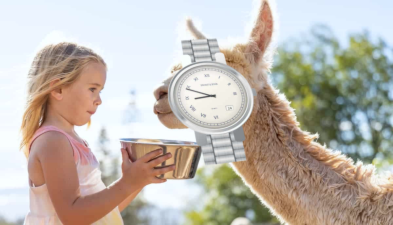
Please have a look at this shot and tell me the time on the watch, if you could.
8:49
